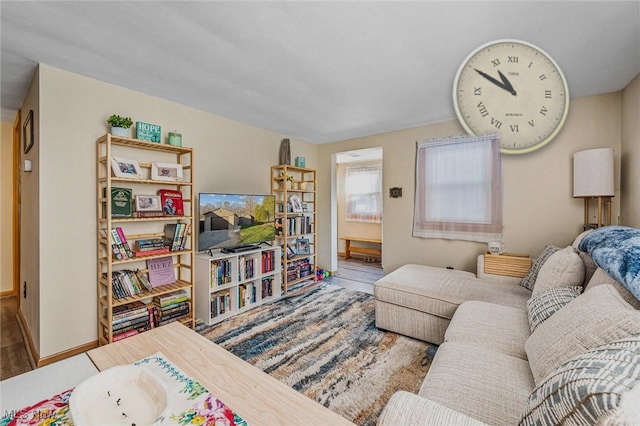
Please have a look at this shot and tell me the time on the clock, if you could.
10:50
